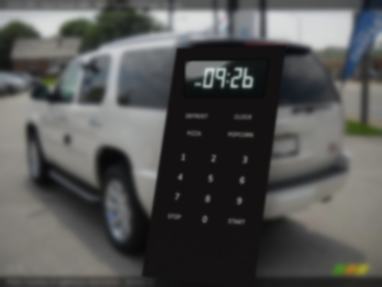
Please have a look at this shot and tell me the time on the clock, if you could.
9:26
